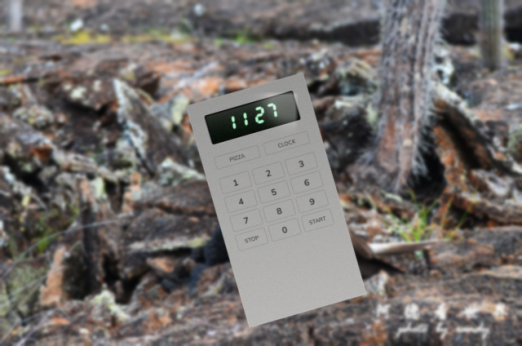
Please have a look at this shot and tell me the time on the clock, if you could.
11:27
